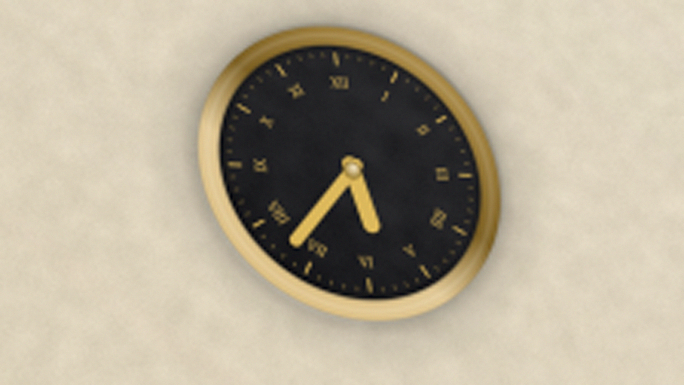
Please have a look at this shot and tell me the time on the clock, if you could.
5:37
